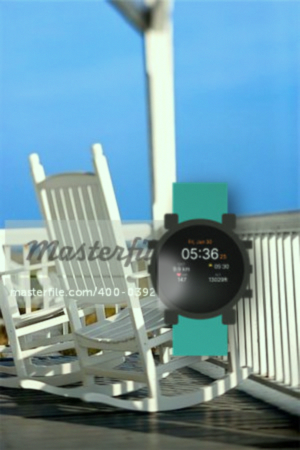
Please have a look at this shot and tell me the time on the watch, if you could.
5:36
